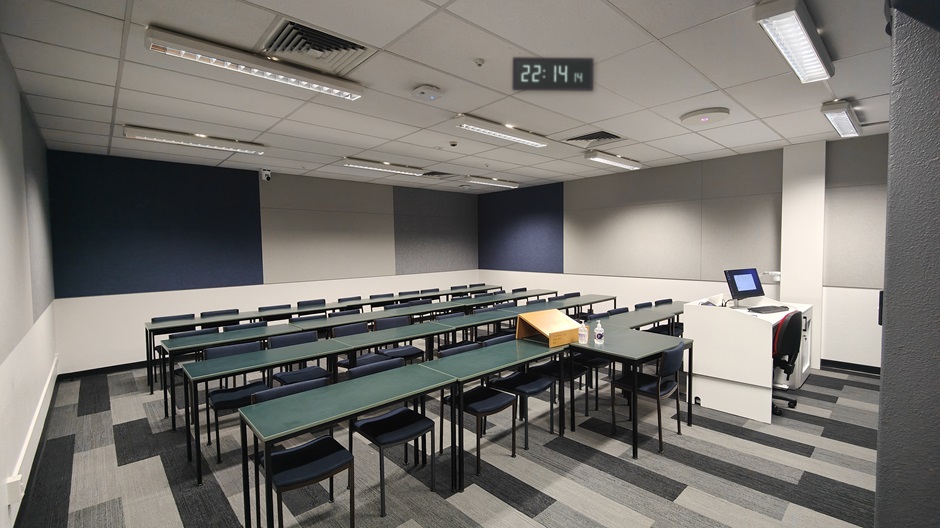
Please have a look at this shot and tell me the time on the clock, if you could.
22:14
